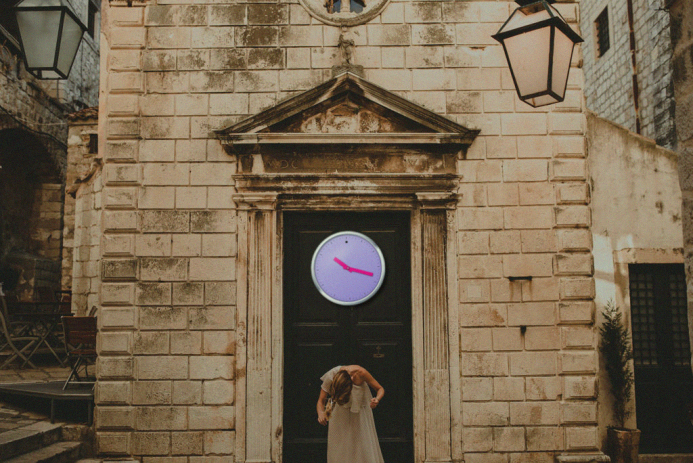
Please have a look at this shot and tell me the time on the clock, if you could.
10:18
